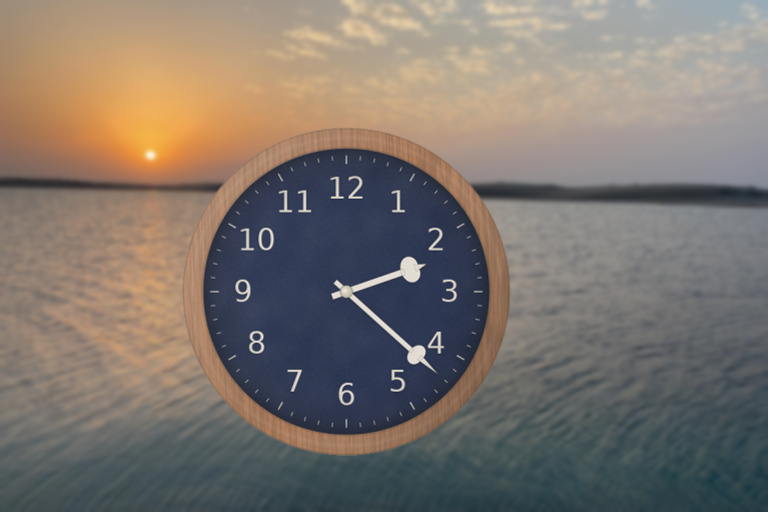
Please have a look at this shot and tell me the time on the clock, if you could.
2:22
